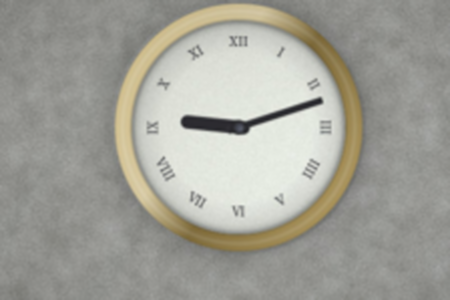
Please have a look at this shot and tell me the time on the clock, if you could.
9:12
